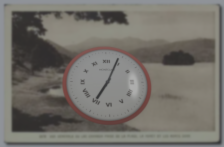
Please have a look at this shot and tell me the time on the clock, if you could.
7:04
